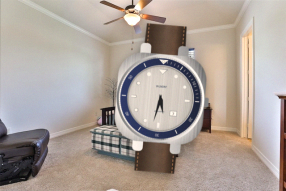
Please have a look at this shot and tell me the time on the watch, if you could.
5:32
